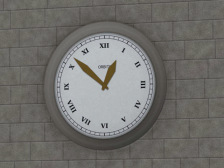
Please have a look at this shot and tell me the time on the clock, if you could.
12:52
